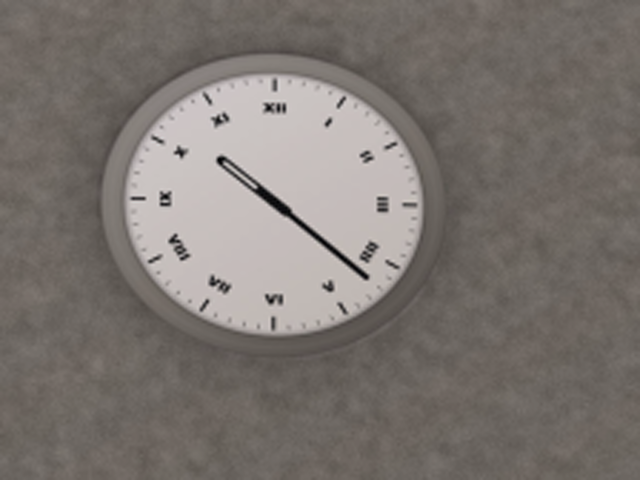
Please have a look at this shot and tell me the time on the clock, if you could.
10:22
